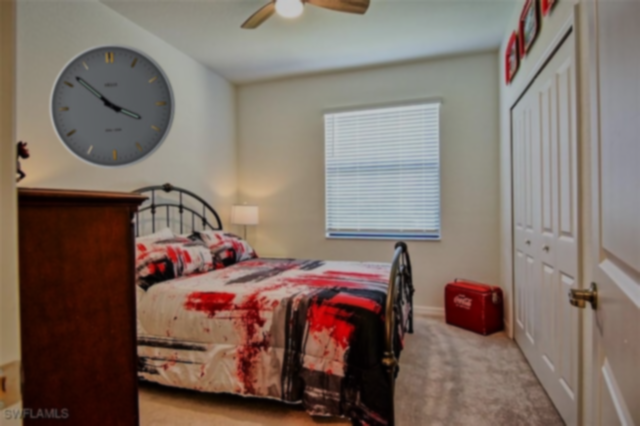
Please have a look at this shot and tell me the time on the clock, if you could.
3:52
